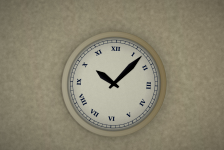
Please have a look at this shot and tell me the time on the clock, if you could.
10:07
